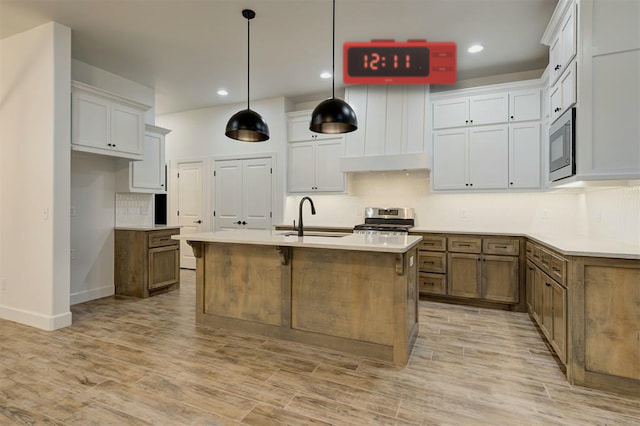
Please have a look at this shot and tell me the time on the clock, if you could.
12:11
